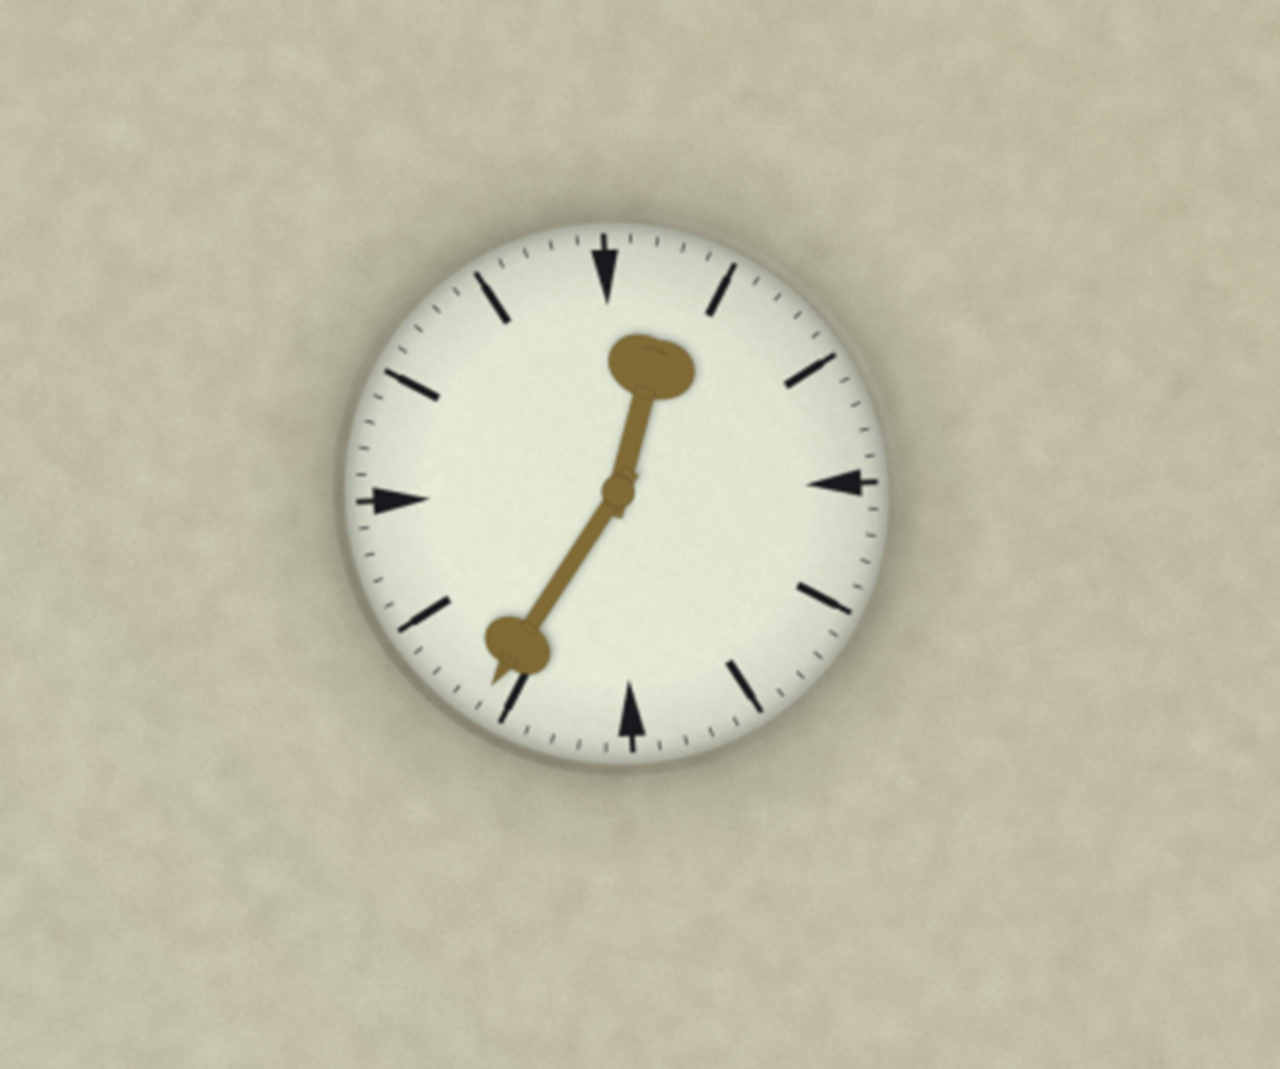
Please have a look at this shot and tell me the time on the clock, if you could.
12:36
